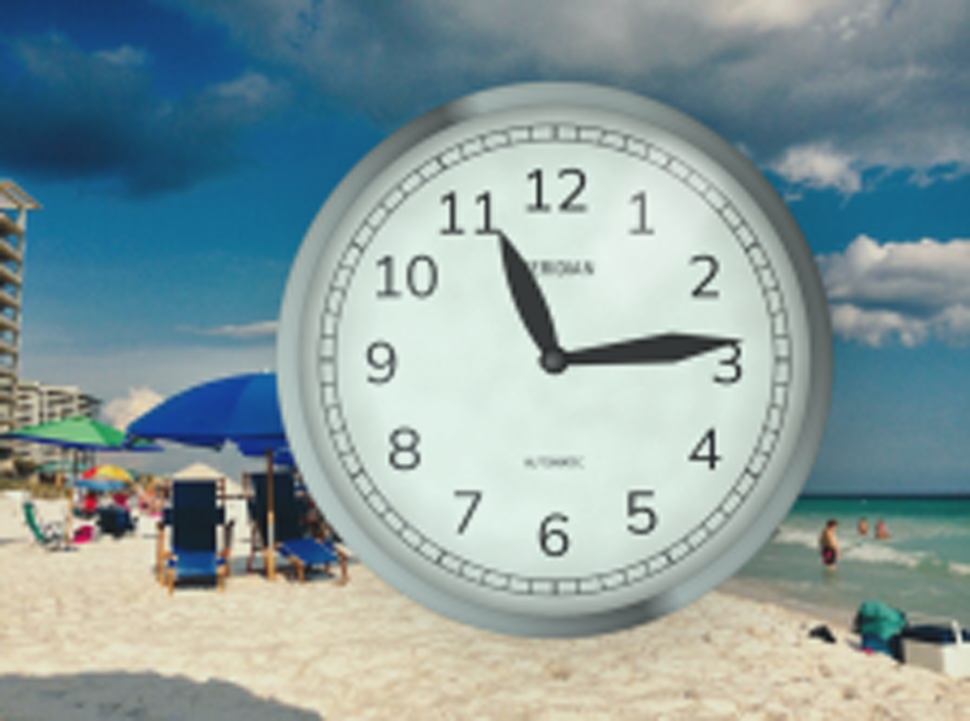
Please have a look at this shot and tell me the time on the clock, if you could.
11:14
